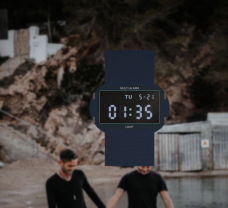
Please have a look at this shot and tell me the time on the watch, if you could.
1:35
